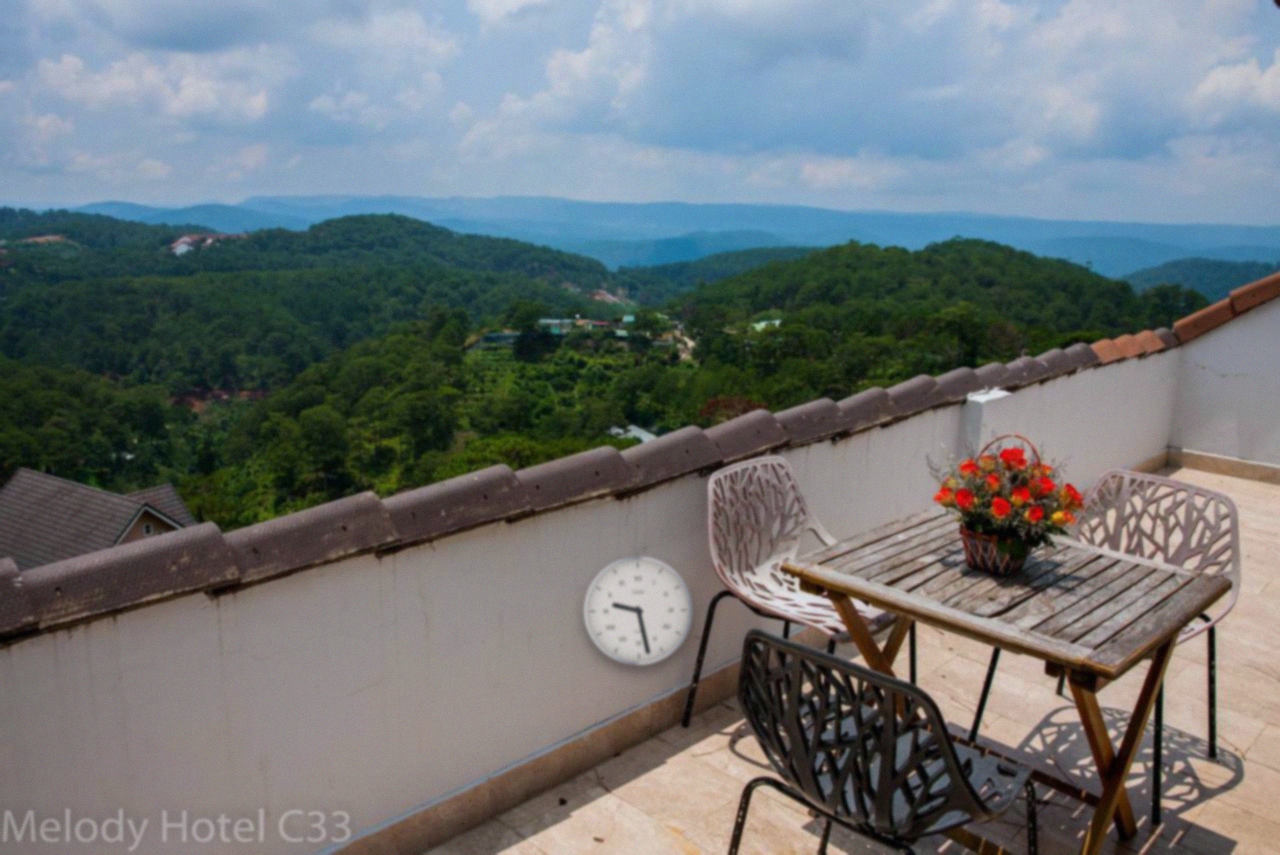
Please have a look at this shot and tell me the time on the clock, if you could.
9:28
